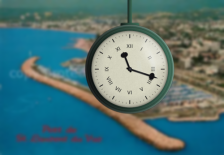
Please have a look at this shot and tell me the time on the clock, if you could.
11:18
